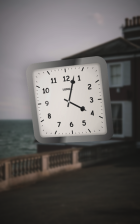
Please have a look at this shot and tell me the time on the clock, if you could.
4:03
